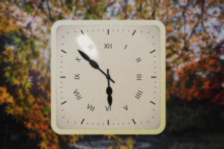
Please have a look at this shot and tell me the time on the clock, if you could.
5:52
